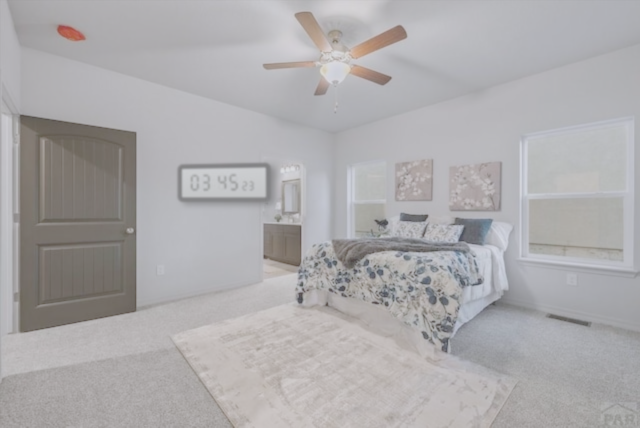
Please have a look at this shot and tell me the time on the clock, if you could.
3:45
